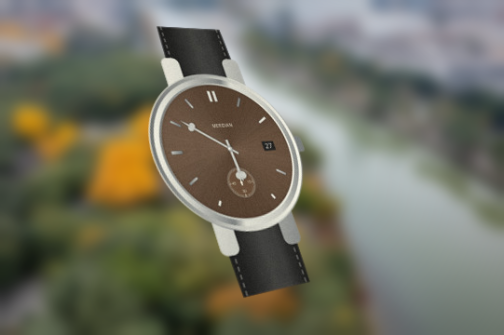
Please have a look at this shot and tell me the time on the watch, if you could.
5:51
